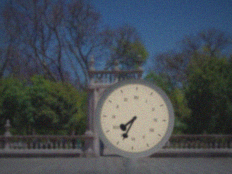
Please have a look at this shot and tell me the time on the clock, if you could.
7:34
